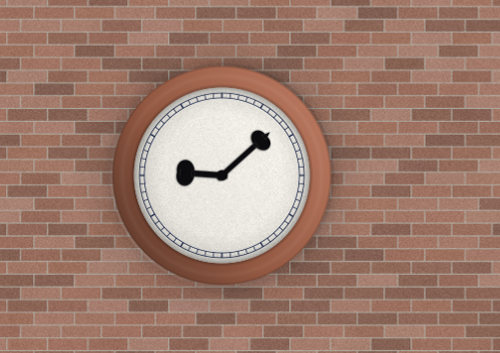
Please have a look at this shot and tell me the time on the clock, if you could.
9:08
